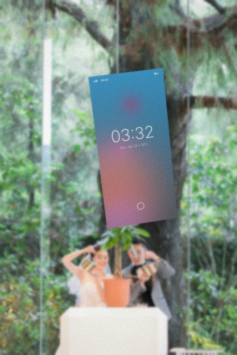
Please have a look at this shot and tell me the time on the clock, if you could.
3:32
